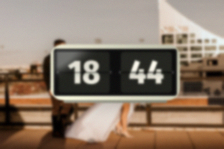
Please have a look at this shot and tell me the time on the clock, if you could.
18:44
